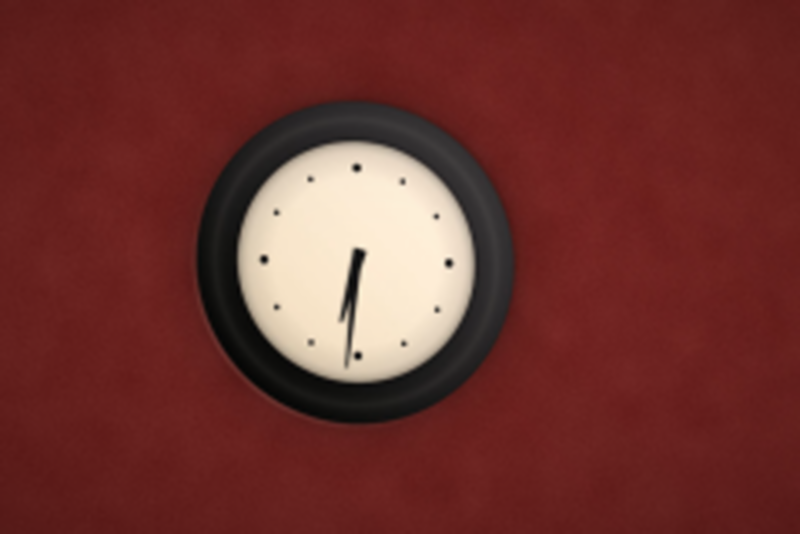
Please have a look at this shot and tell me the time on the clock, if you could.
6:31
